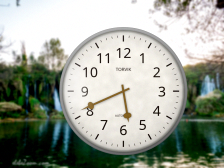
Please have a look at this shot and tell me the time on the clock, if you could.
5:41
